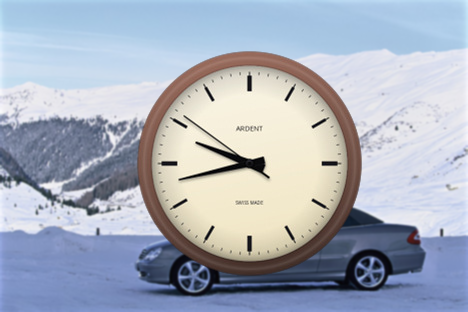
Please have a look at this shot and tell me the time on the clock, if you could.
9:42:51
